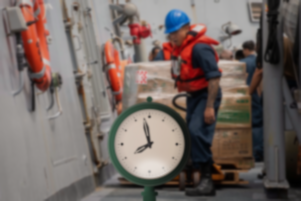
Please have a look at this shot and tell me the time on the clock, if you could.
7:58
